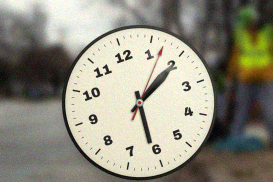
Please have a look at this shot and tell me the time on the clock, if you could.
6:10:07
